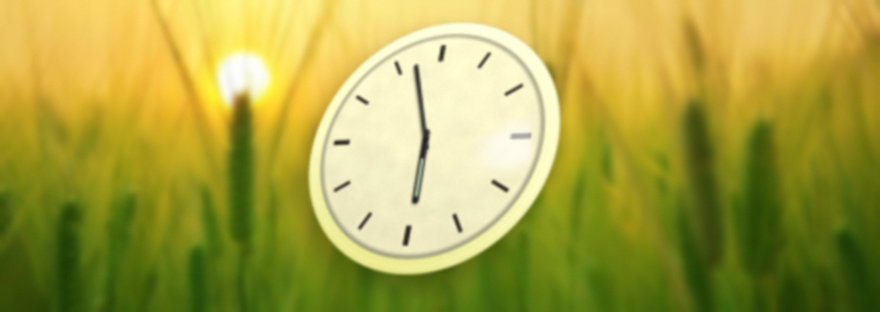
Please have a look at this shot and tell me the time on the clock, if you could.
5:57
